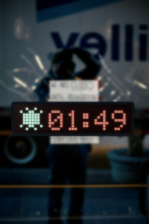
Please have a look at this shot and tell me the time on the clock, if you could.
1:49
